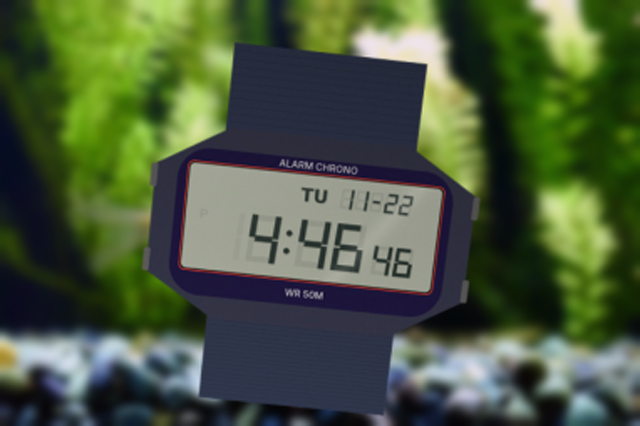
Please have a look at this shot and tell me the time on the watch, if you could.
4:46:46
